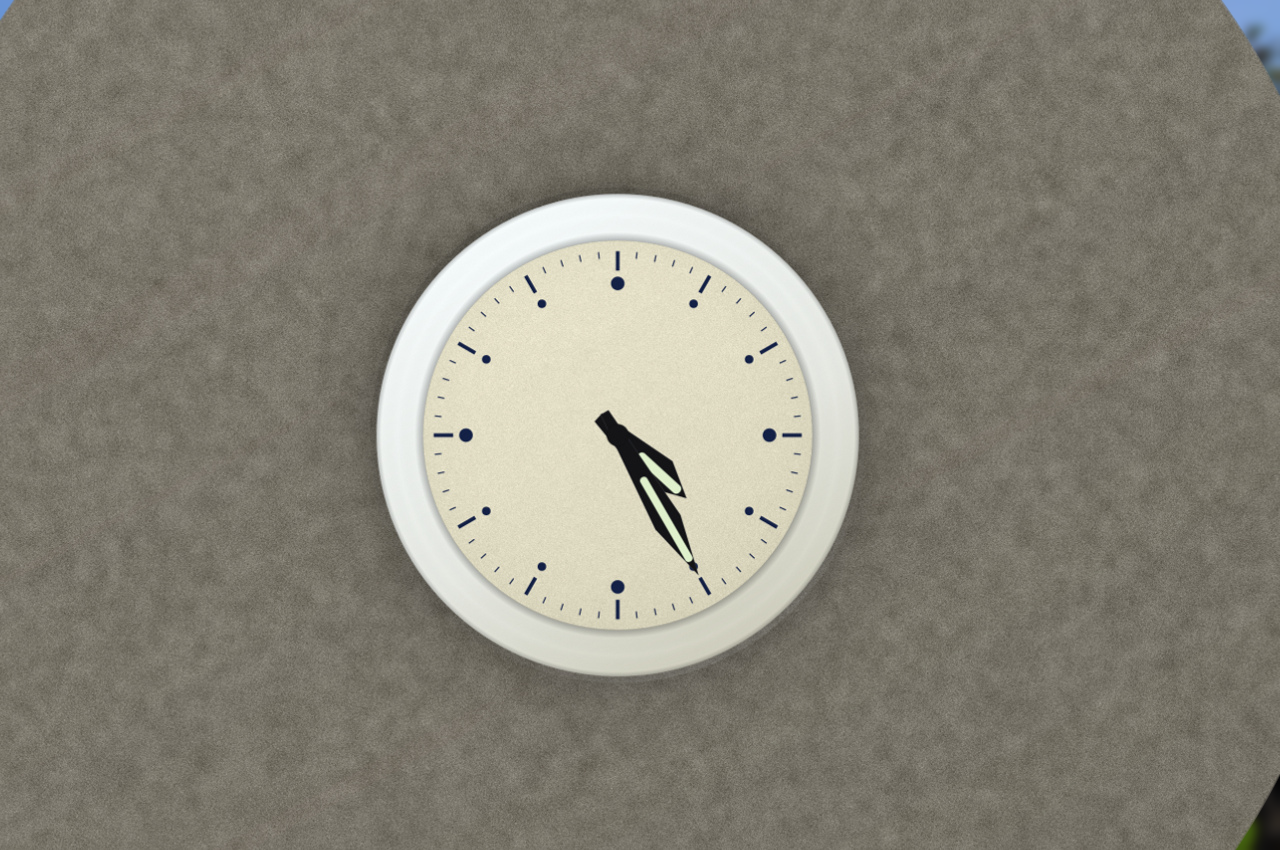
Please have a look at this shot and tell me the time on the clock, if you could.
4:25
